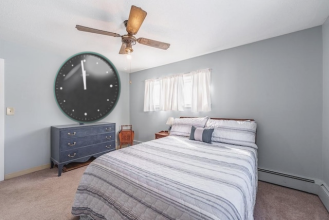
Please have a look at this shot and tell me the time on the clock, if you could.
11:59
